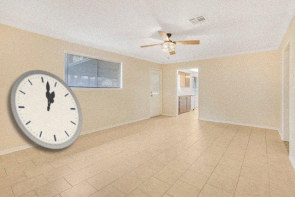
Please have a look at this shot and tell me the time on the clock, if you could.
1:02
